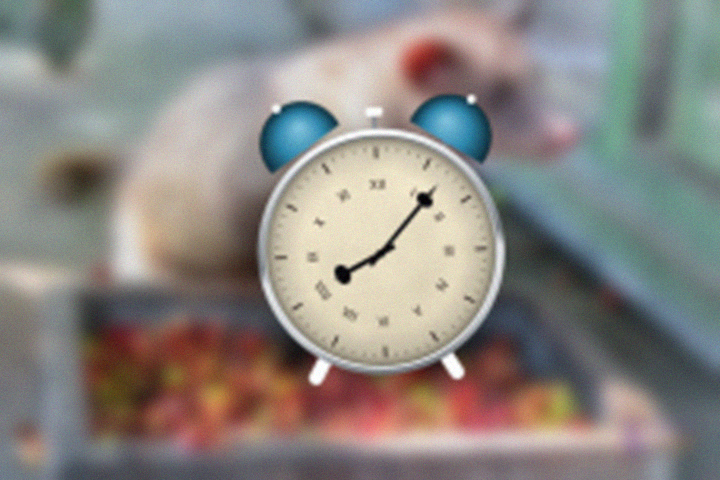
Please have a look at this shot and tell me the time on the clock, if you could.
8:07
